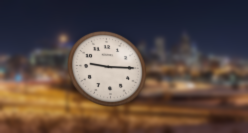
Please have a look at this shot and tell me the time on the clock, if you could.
9:15
